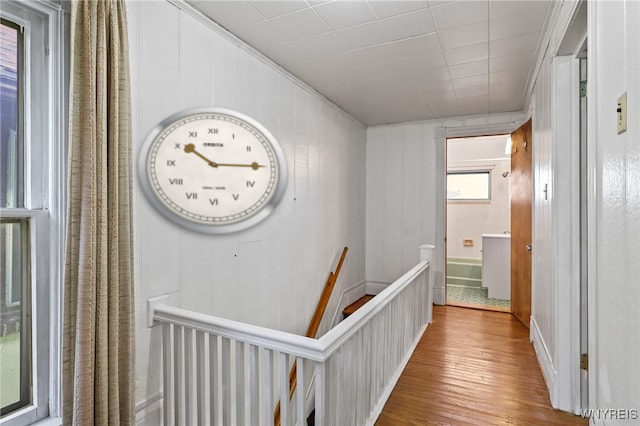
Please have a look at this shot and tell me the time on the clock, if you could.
10:15
